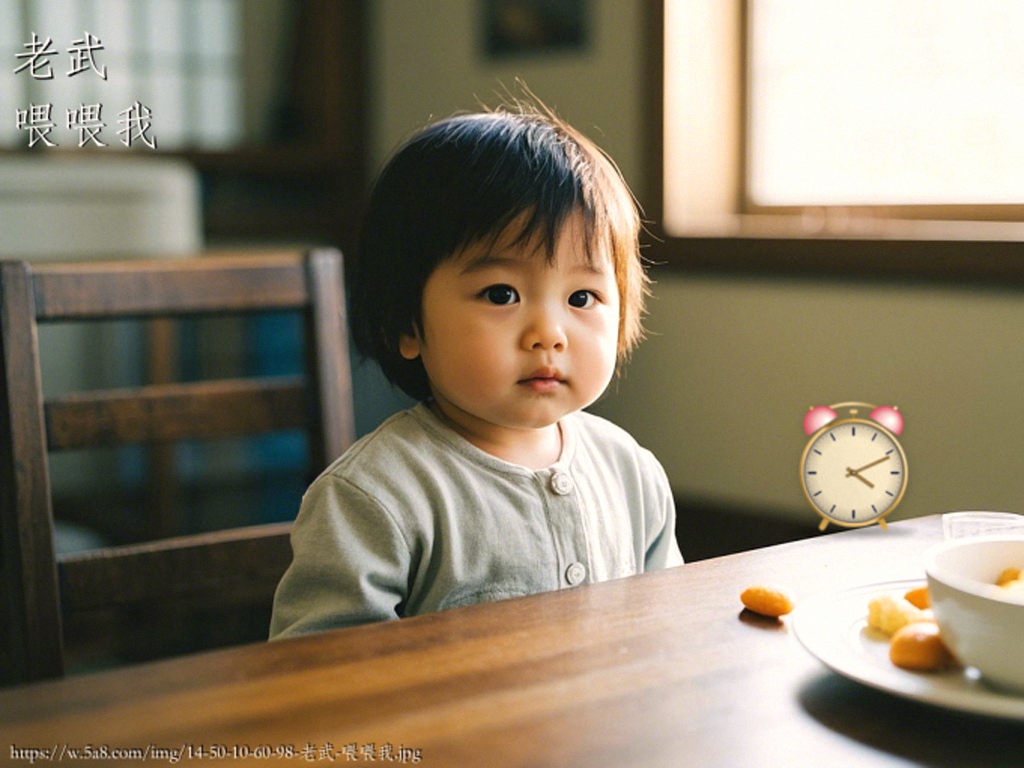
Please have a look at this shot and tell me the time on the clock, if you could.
4:11
